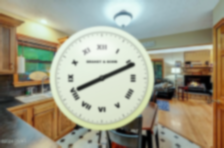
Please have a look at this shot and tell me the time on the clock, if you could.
8:11
